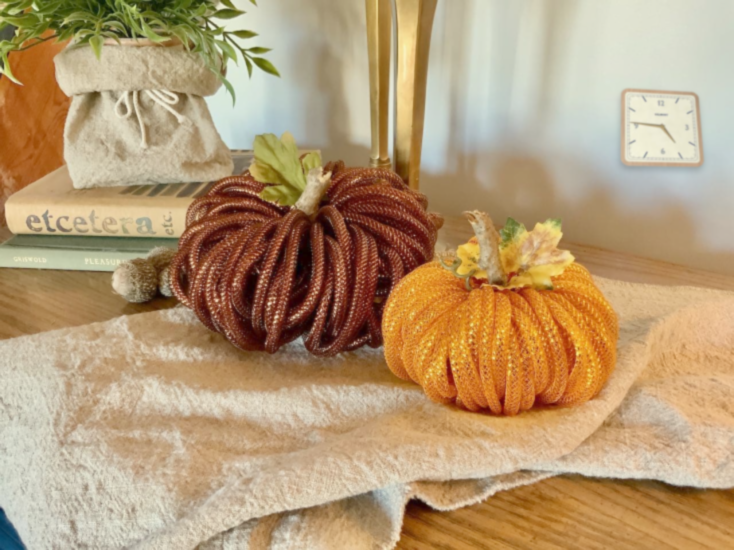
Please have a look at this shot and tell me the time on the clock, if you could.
4:46
